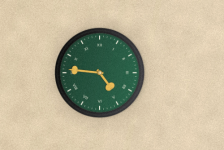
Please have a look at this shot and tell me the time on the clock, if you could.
4:46
